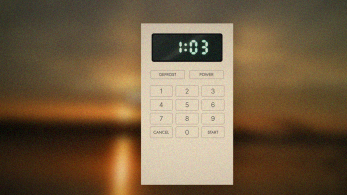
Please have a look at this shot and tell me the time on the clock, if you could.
1:03
